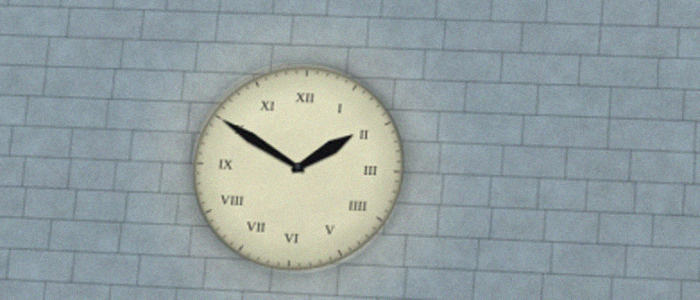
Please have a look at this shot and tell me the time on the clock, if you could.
1:50
